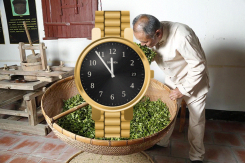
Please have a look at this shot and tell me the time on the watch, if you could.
11:54
